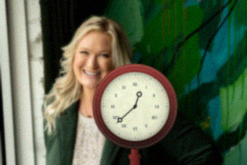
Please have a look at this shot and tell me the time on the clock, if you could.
12:38
